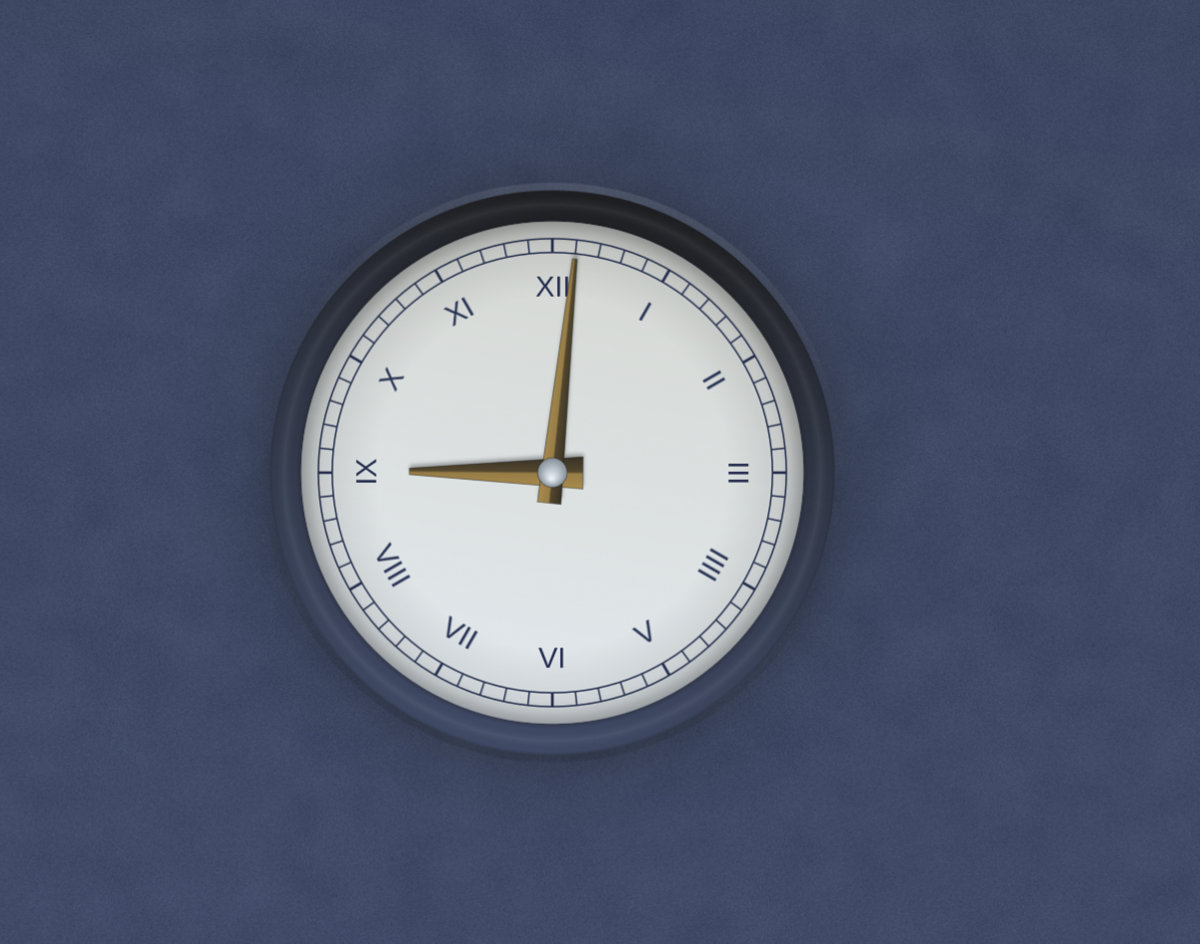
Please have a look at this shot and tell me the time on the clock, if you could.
9:01
